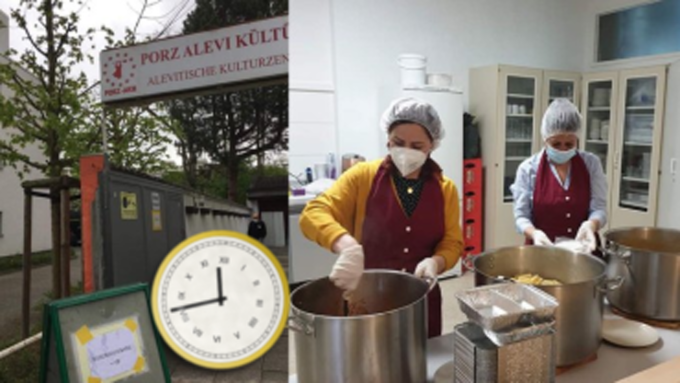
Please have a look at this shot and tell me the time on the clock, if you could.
11:42
